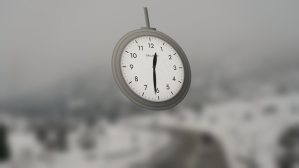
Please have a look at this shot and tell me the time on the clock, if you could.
12:31
